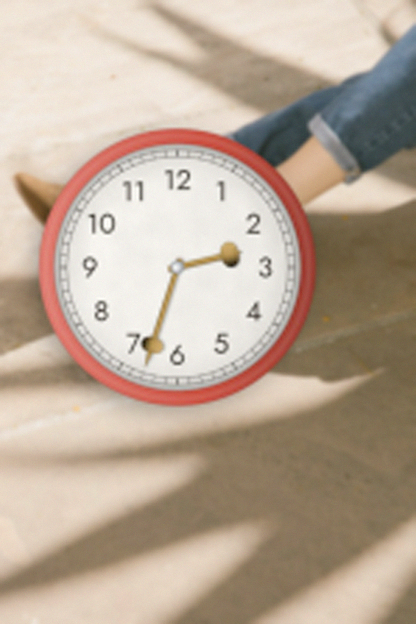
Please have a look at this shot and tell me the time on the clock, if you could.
2:33
